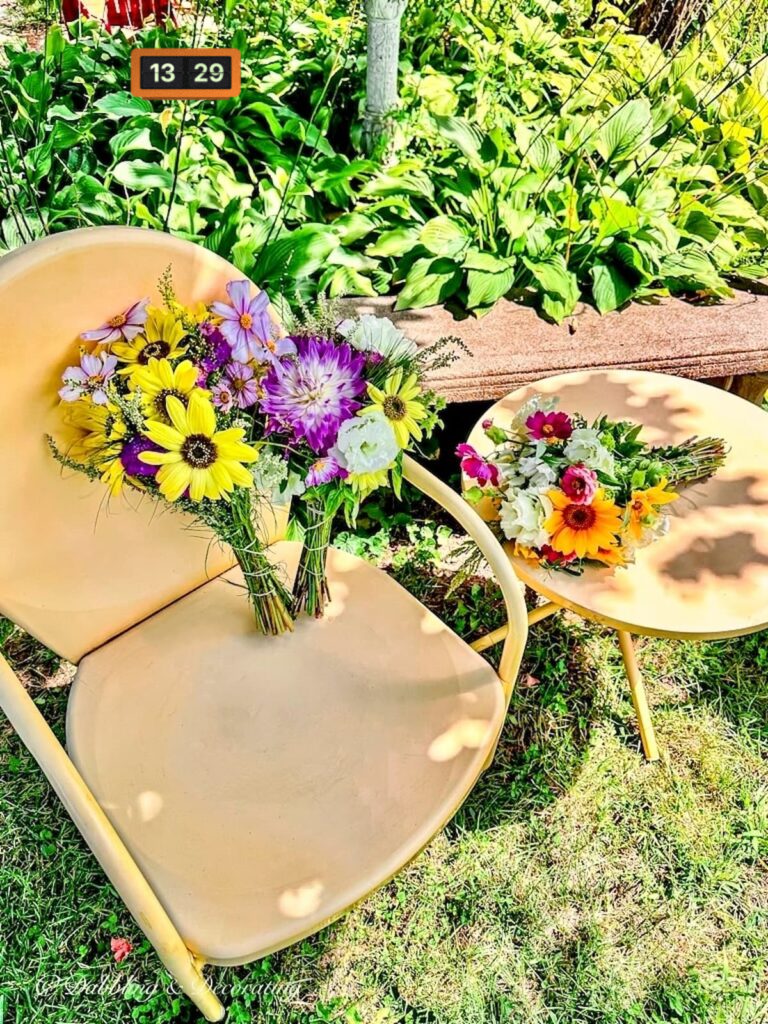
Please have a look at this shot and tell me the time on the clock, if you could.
13:29
